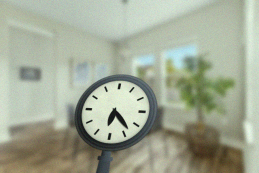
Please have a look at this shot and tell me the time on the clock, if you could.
6:23
